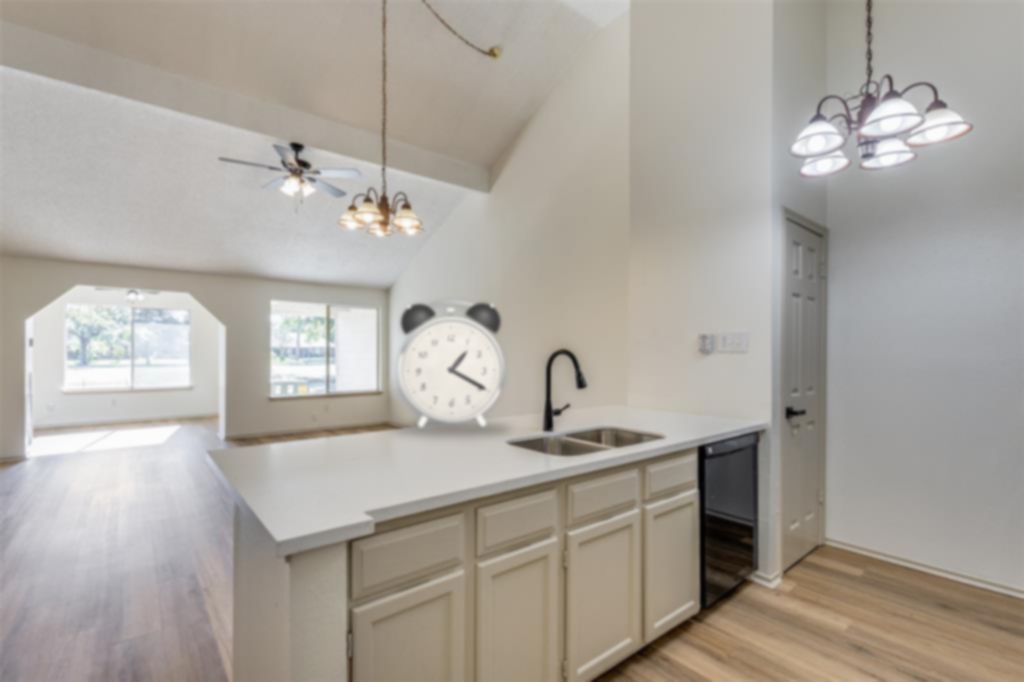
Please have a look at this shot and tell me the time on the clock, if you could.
1:20
